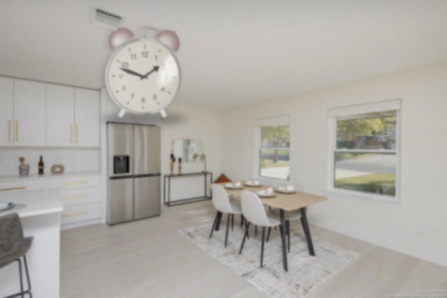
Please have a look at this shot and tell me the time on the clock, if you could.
1:48
